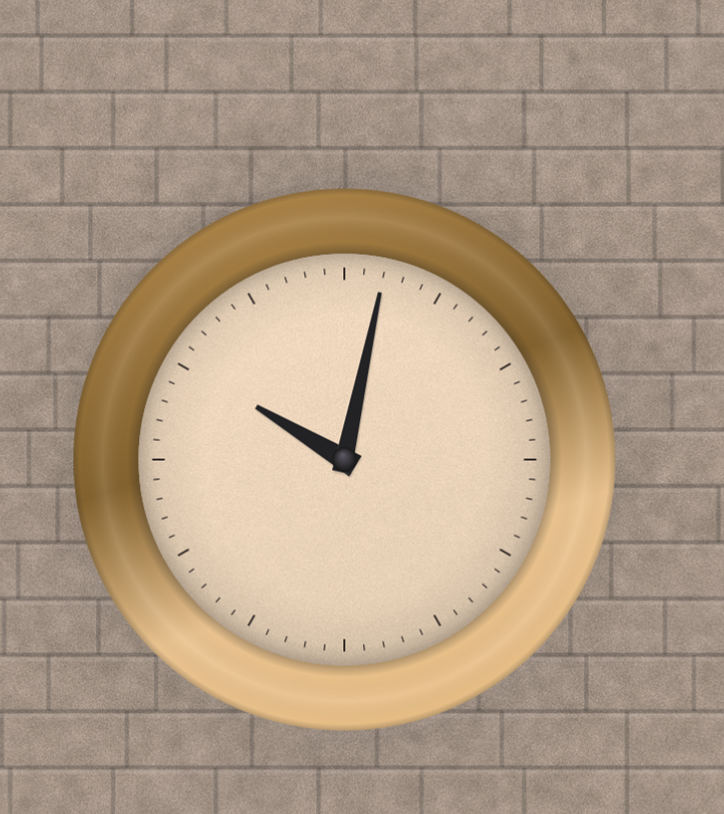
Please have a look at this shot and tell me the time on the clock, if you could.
10:02
